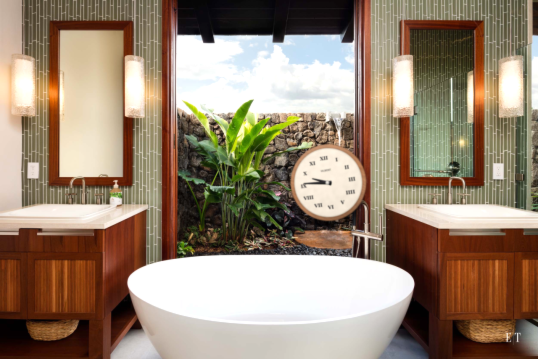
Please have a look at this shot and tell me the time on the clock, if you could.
9:46
